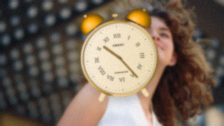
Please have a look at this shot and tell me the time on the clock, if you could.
10:24
